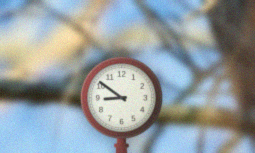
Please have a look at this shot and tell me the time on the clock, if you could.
8:51
